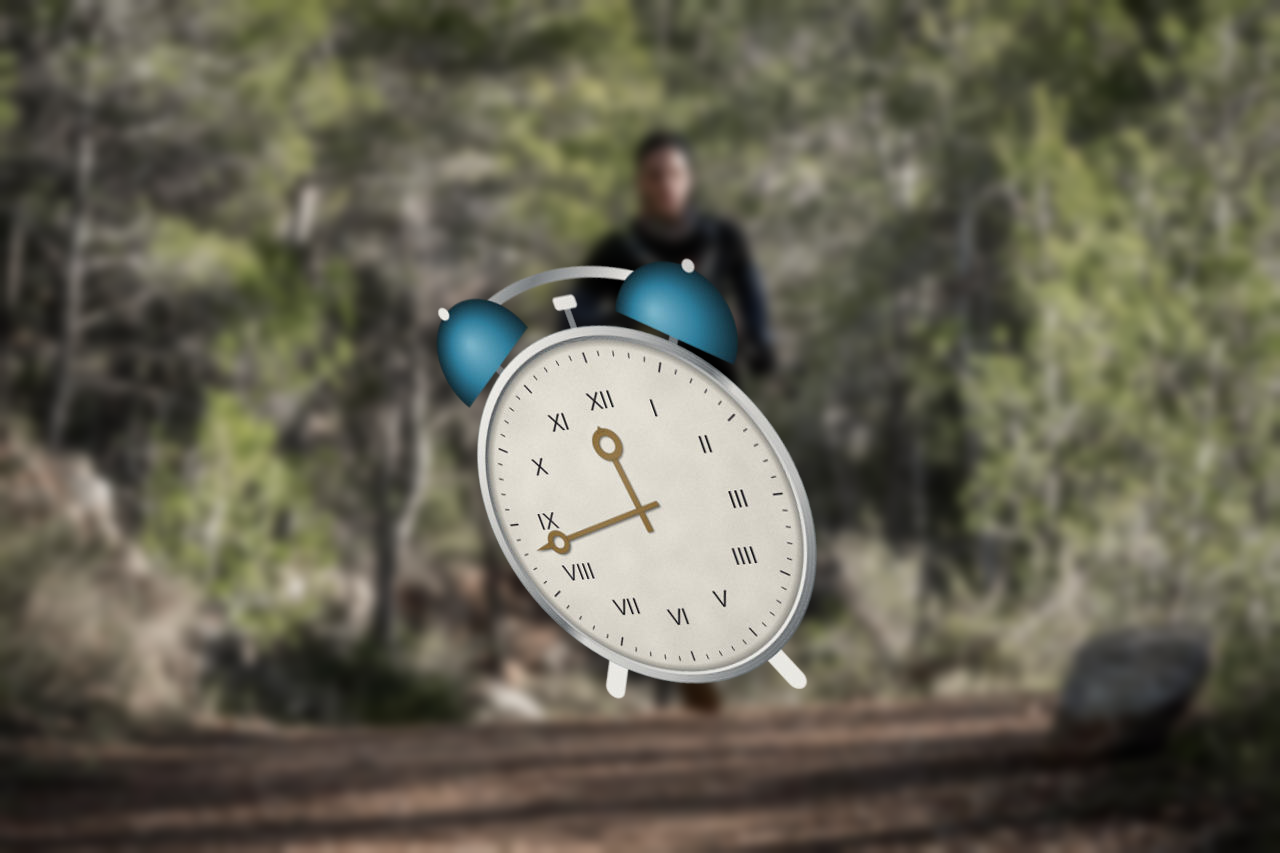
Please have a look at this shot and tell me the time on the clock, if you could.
11:43
